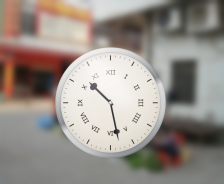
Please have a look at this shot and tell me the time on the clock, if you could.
10:28
